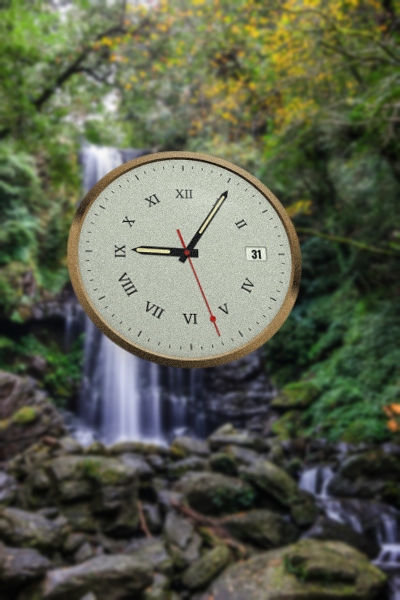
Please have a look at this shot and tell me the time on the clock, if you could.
9:05:27
